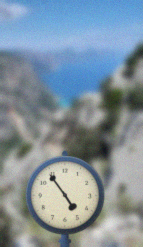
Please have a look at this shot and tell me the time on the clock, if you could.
4:54
